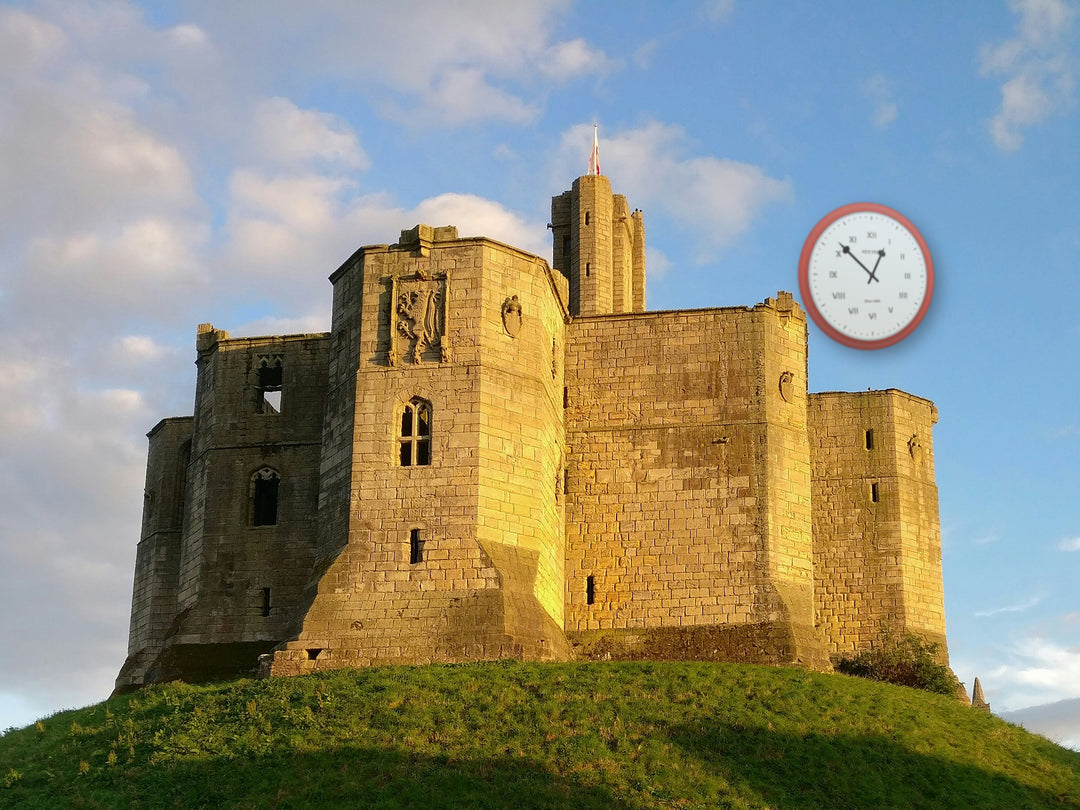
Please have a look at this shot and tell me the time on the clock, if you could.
12:52
